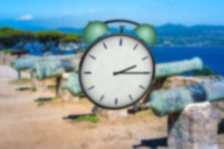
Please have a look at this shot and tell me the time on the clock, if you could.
2:15
